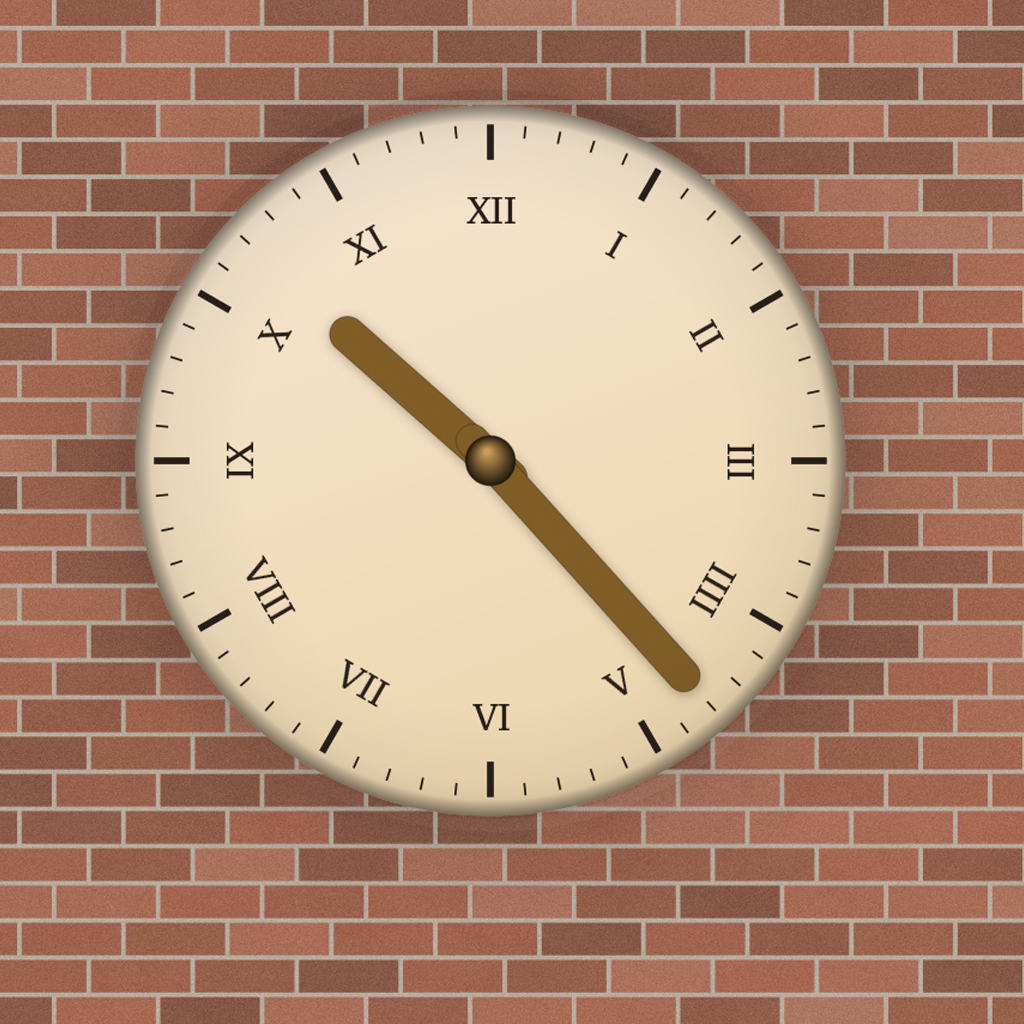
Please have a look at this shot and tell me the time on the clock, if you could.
10:23
